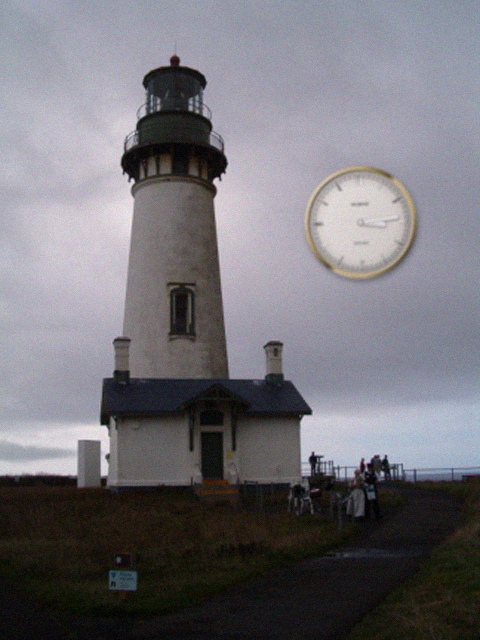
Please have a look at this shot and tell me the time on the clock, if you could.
3:14
